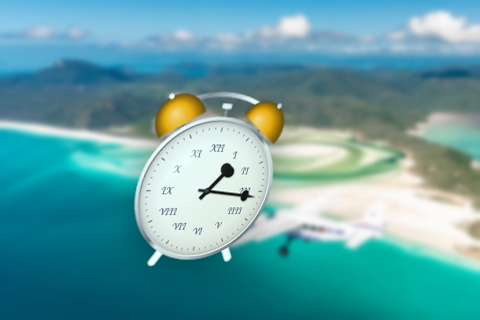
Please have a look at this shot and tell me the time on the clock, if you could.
1:16
